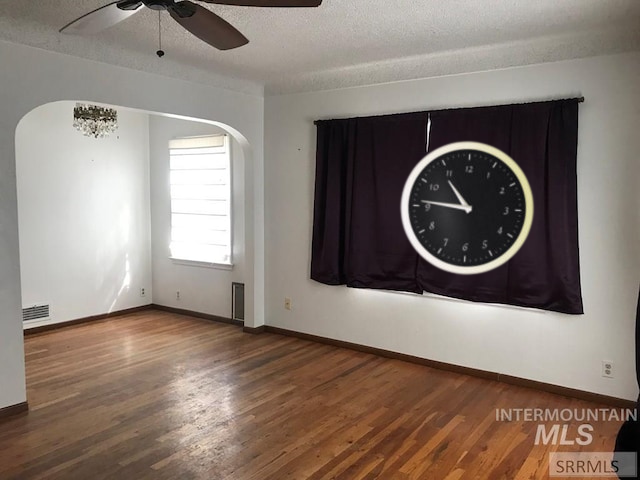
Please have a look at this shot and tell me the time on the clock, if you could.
10:46
